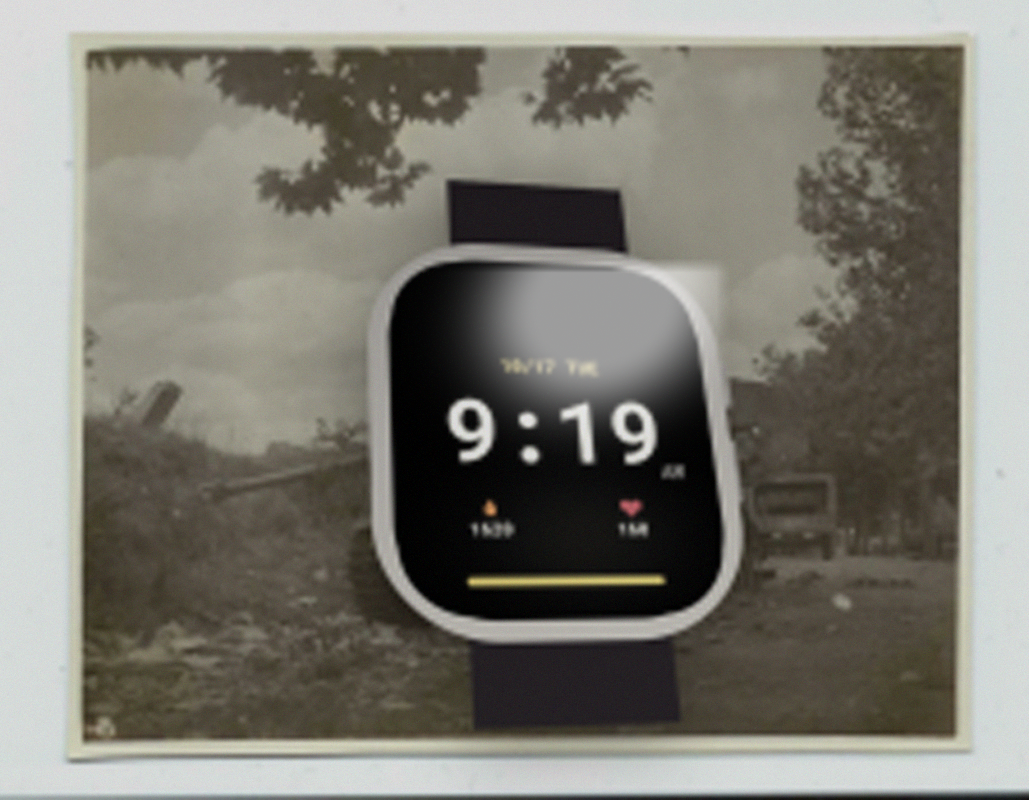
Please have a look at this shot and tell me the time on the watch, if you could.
9:19
